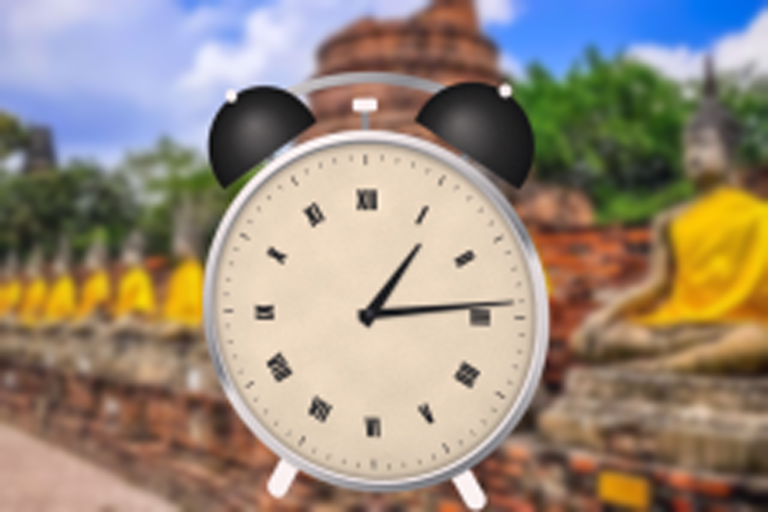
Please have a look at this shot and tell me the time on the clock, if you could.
1:14
